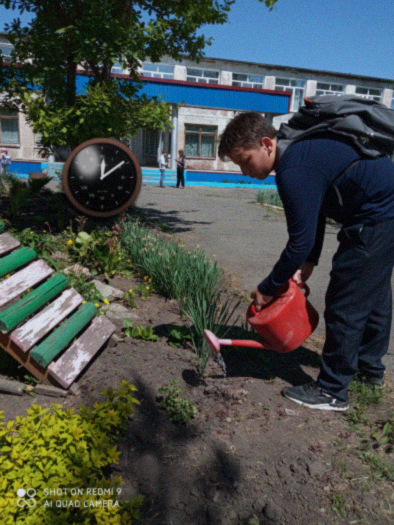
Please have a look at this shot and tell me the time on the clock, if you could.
12:09
